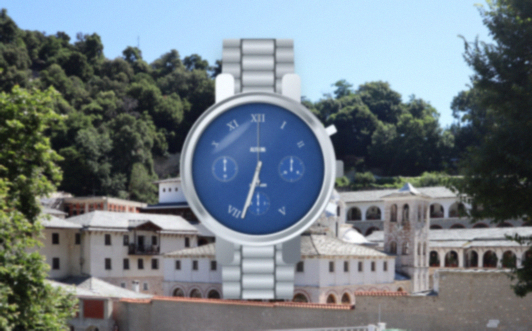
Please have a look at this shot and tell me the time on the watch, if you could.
6:33
